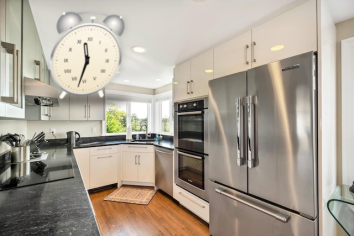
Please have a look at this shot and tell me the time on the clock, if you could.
11:32
